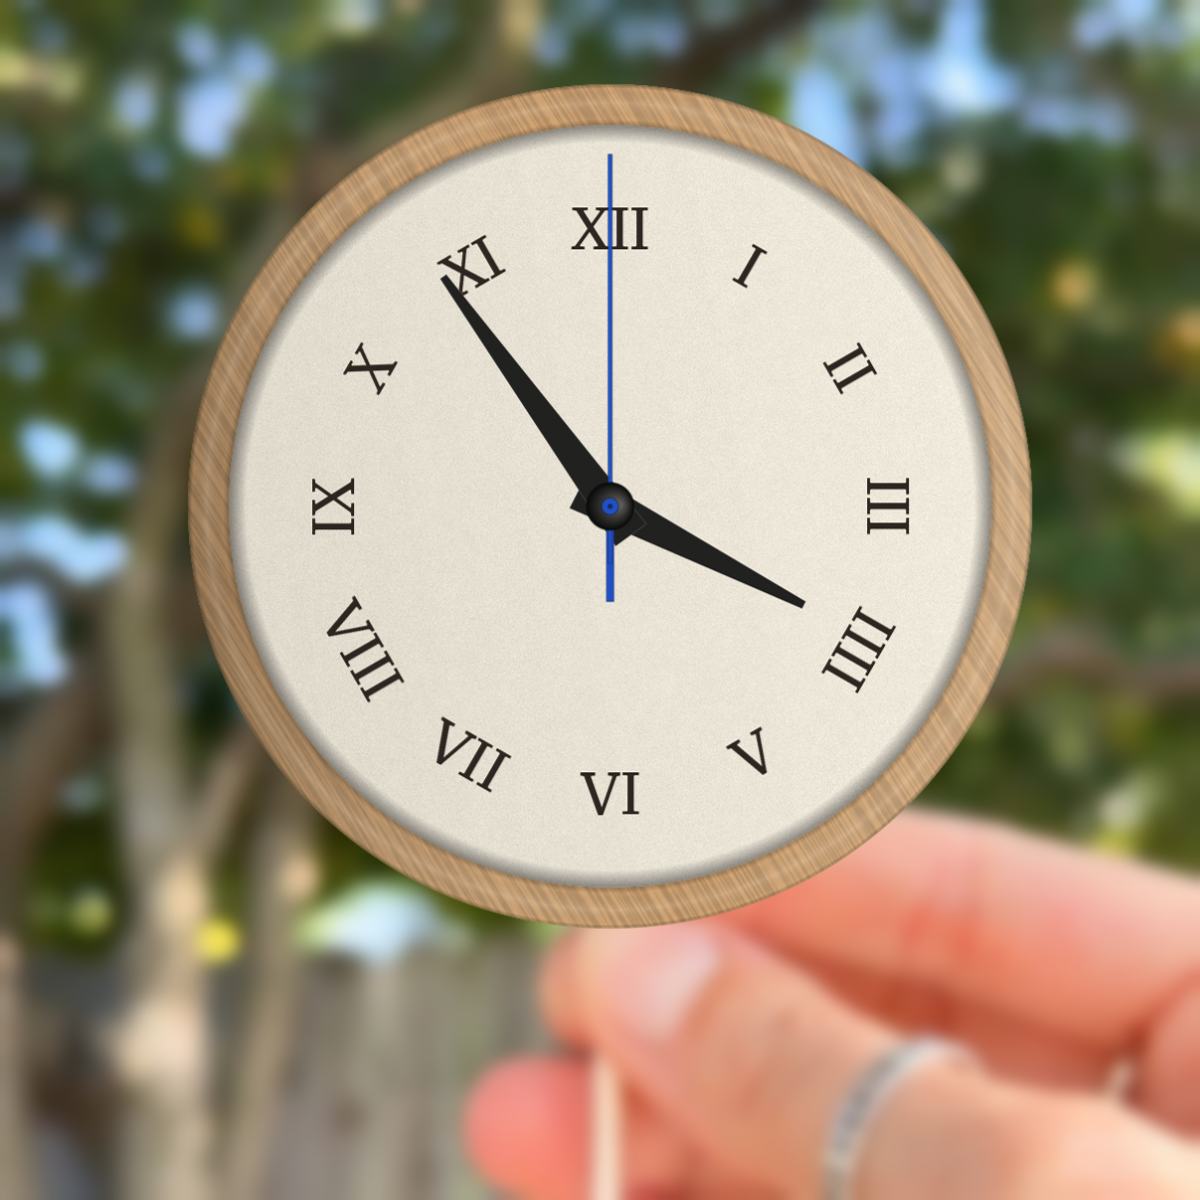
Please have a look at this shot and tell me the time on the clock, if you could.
3:54:00
